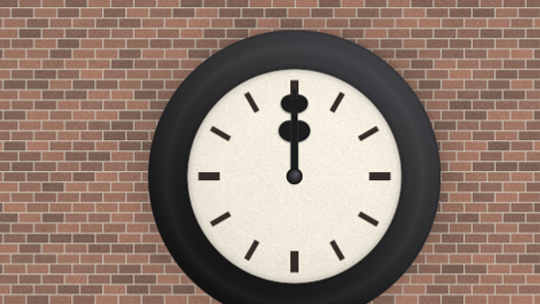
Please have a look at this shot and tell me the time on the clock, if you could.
12:00
